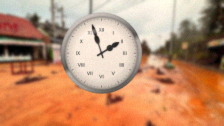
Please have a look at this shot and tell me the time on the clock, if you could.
1:57
